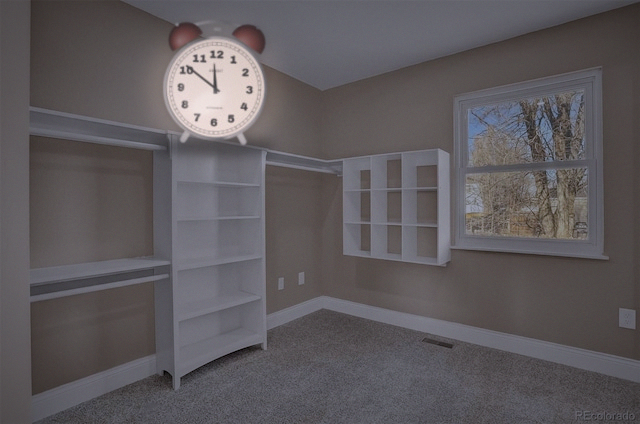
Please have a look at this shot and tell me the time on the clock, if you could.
11:51
